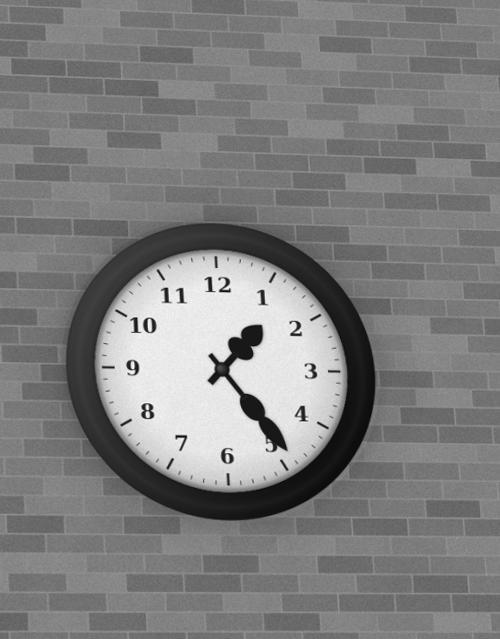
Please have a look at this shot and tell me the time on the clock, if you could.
1:24
